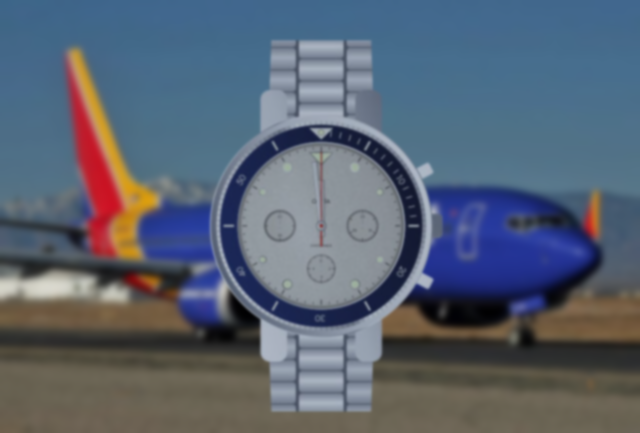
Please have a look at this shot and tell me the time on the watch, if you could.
11:59
